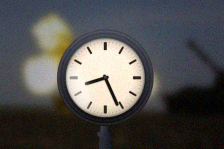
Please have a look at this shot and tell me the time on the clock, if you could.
8:26
